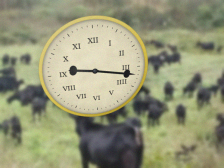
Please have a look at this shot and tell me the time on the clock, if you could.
9:17
